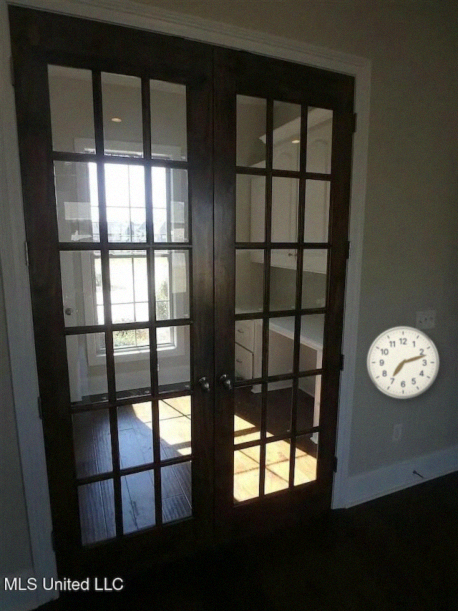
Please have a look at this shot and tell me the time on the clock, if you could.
7:12
